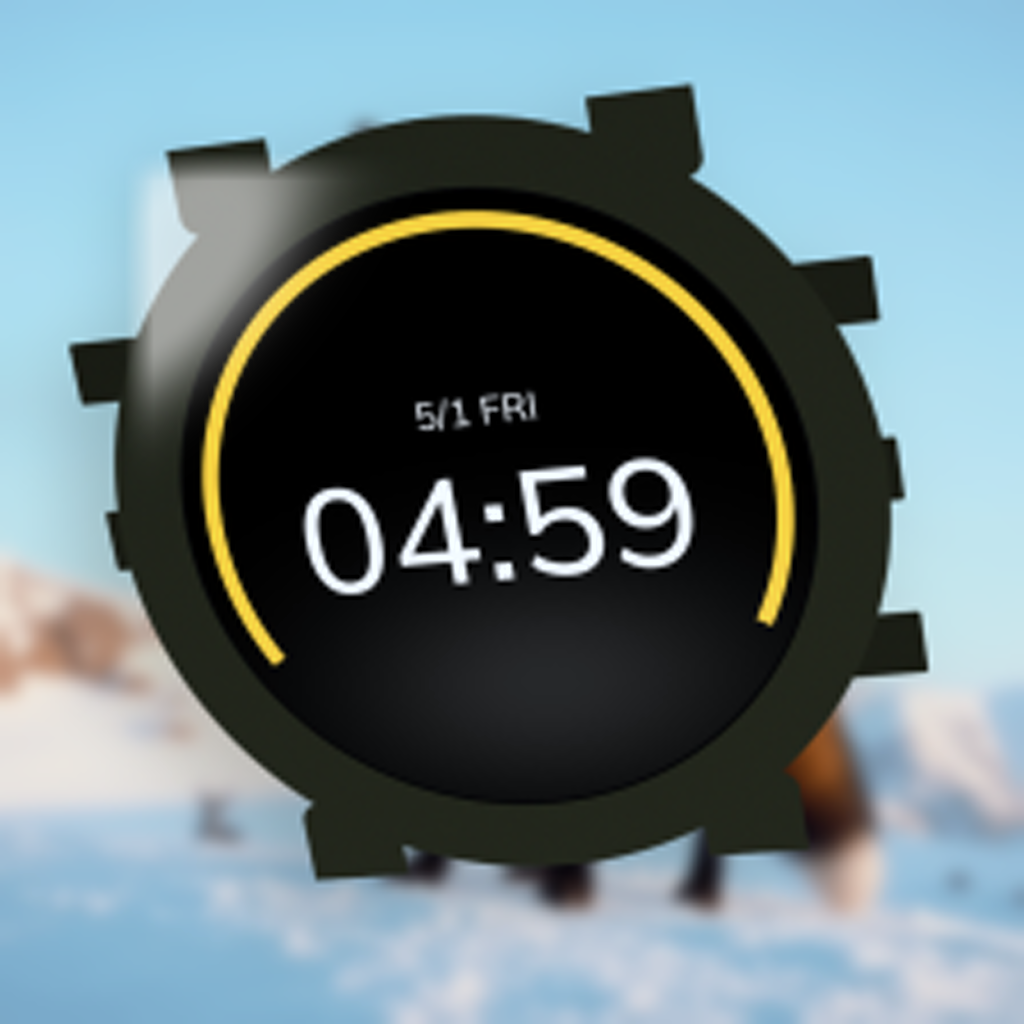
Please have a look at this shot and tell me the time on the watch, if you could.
4:59
